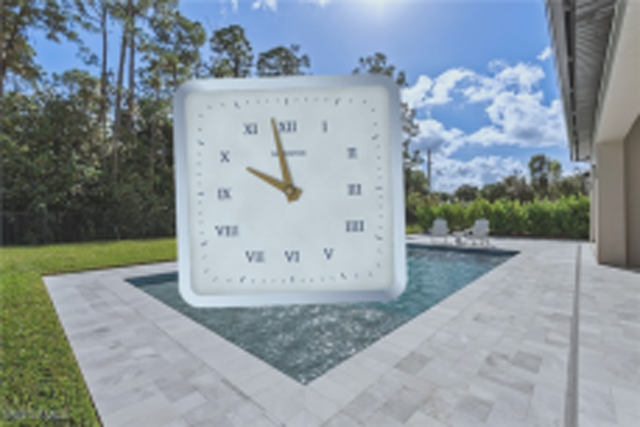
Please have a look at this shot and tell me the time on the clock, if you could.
9:58
